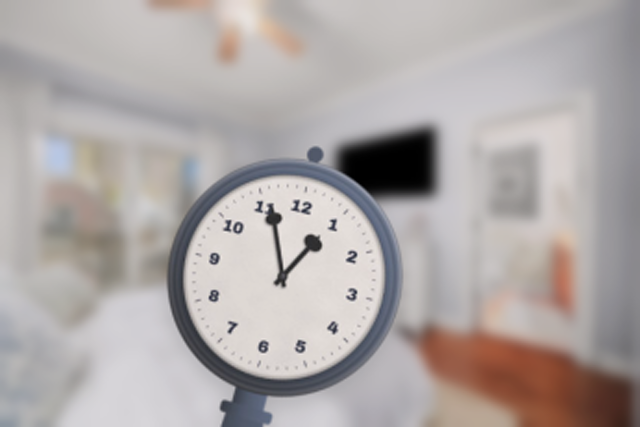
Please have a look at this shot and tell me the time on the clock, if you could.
12:56
